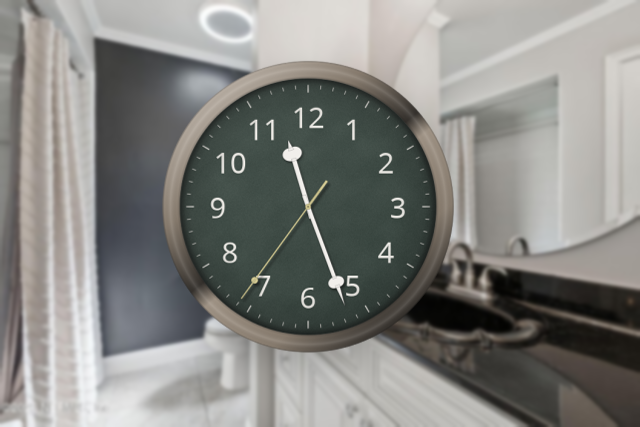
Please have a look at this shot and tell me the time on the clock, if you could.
11:26:36
